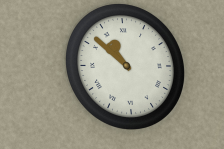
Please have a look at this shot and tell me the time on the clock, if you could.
10:52
